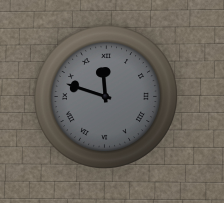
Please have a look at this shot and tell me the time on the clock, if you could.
11:48
